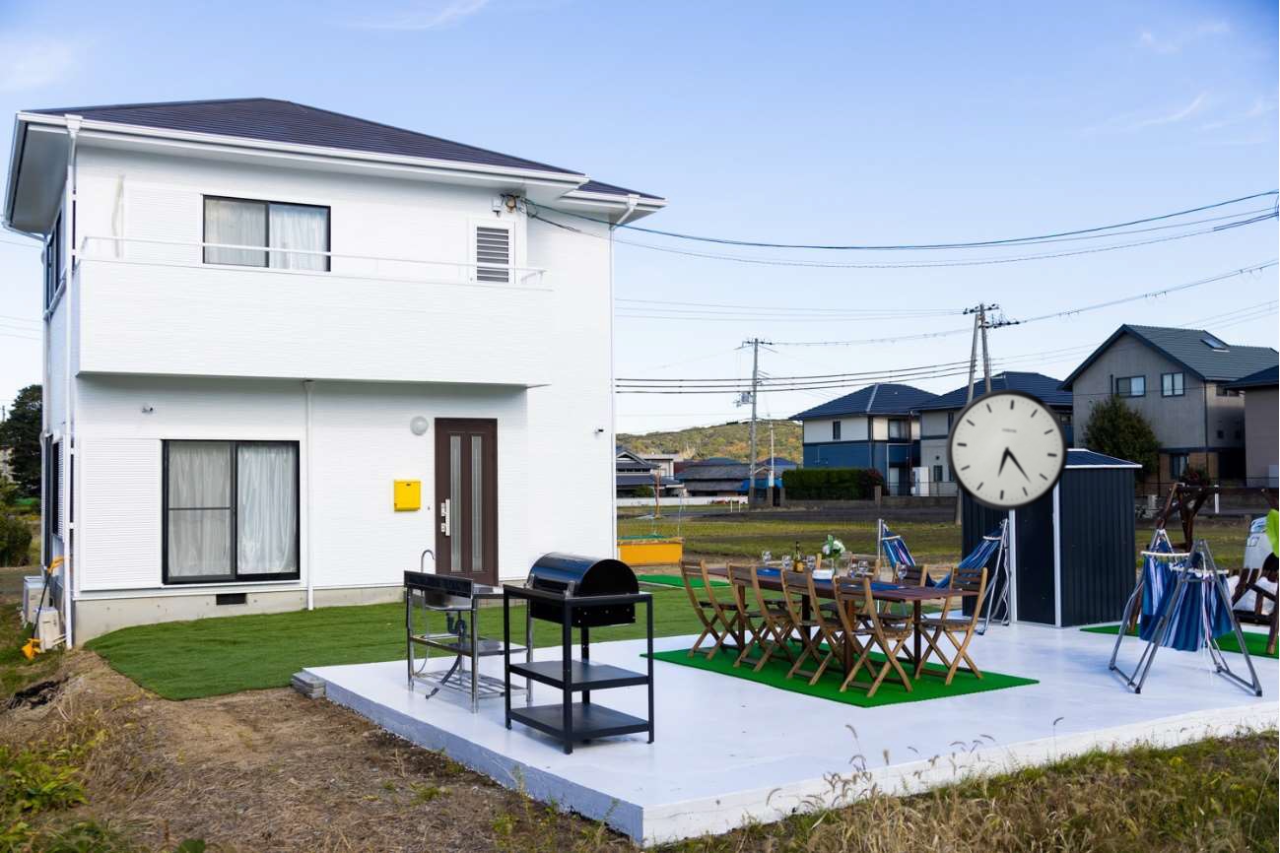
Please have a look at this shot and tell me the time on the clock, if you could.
6:23
